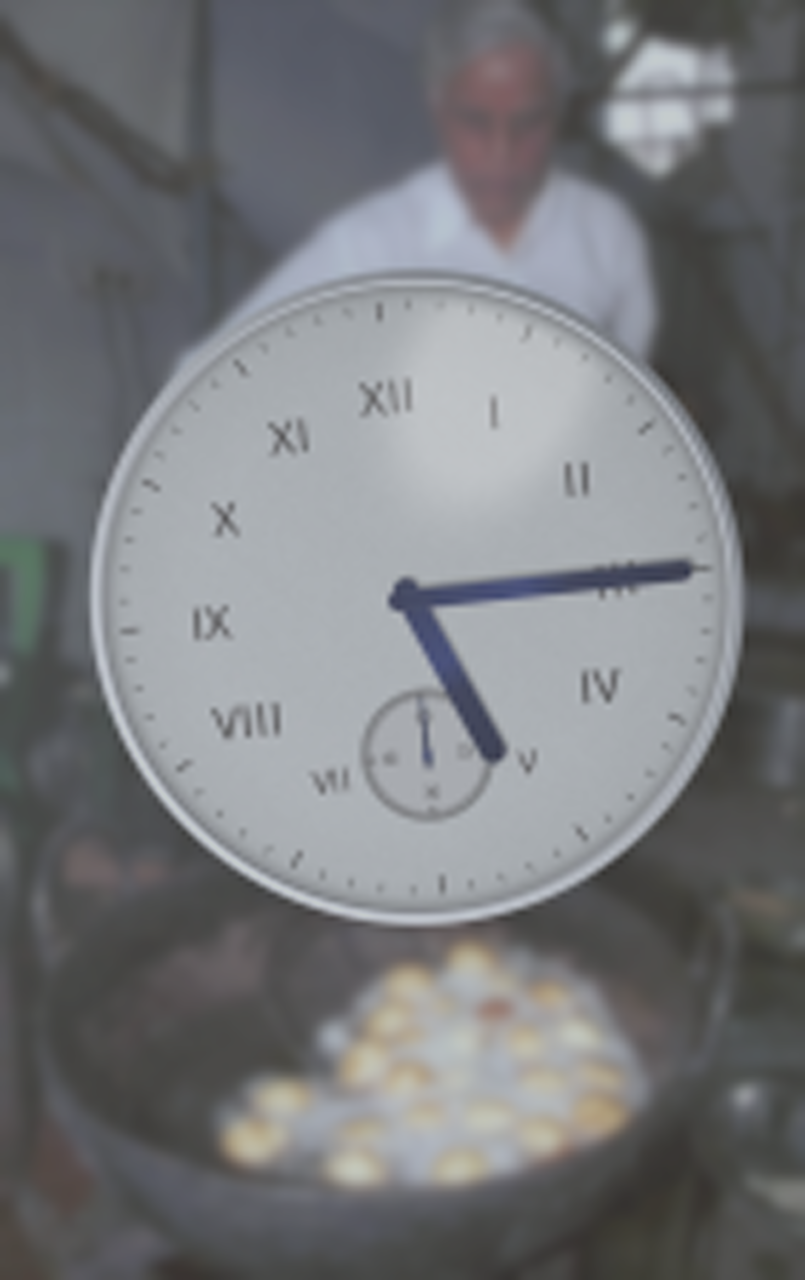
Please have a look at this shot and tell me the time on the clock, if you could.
5:15
